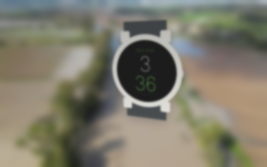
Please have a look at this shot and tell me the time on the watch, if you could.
3:36
